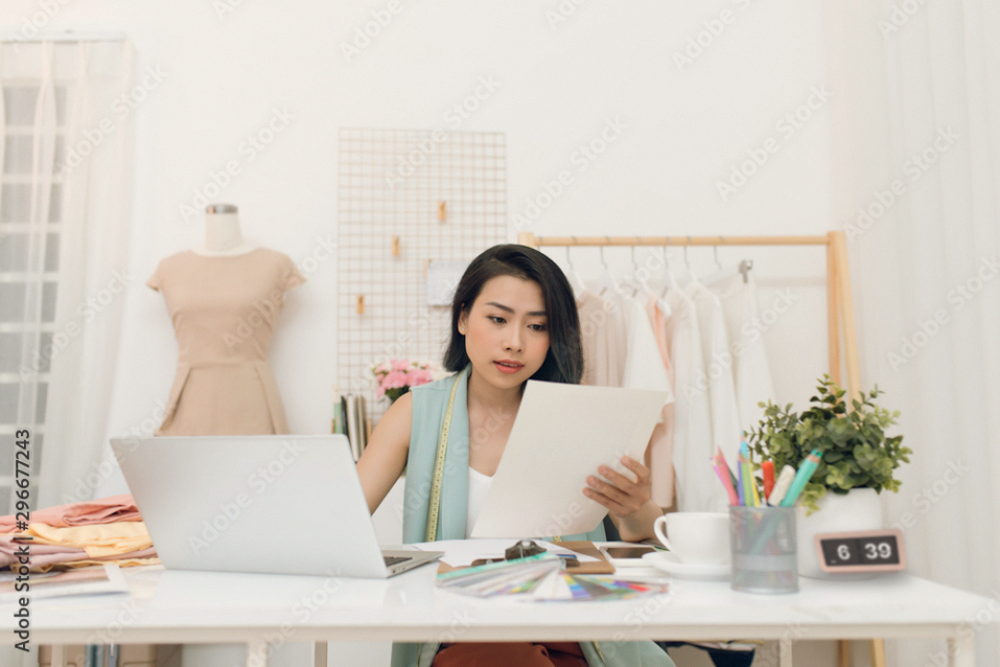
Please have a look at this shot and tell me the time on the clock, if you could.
6:39
